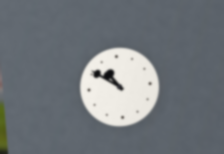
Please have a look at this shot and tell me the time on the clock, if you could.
10:51
